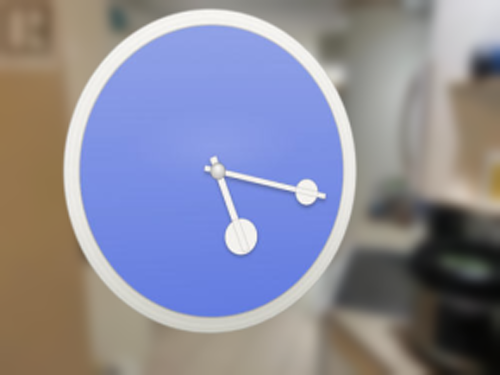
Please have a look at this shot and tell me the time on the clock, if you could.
5:17
